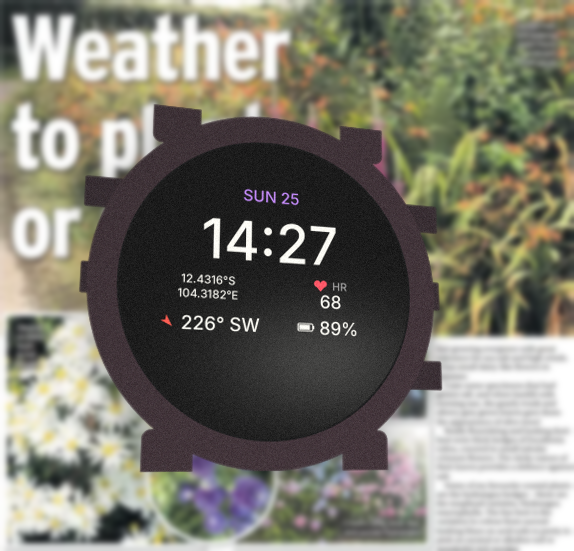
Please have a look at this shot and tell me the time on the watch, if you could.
14:27
